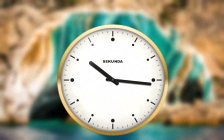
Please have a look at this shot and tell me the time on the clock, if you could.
10:16
